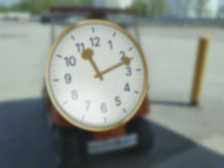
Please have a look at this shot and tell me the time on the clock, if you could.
11:12
